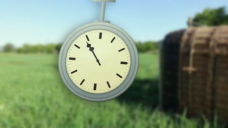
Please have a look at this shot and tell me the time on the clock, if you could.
10:54
